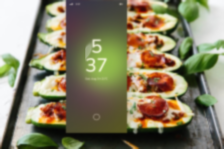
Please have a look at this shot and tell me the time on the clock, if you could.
5:37
